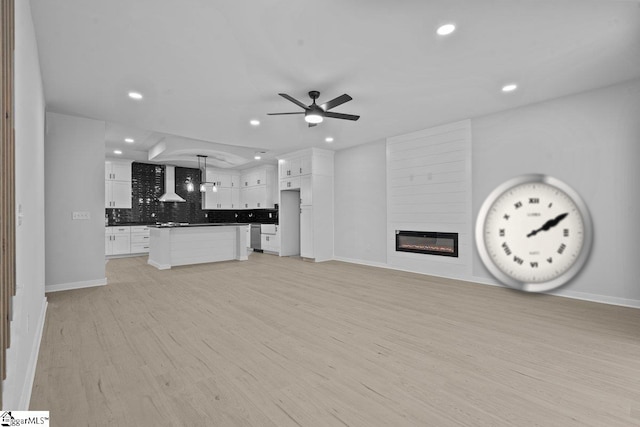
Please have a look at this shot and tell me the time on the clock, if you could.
2:10
